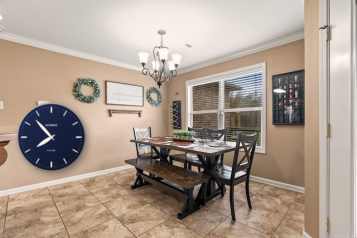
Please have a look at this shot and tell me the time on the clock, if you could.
7:53
